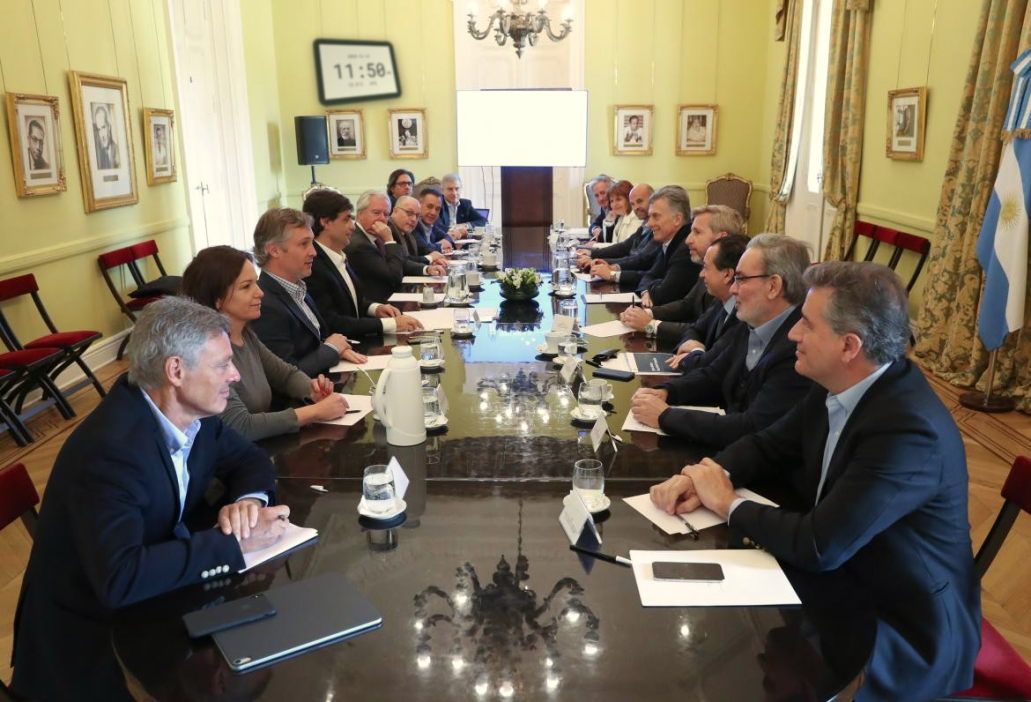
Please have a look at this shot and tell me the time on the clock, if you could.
11:50
